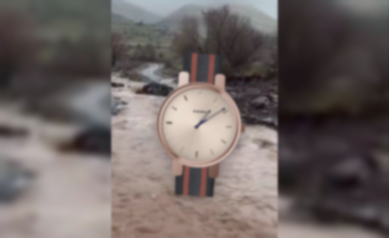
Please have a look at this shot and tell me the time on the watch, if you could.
1:09
